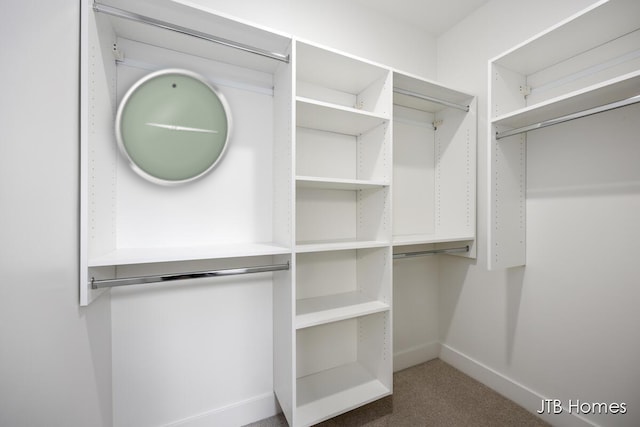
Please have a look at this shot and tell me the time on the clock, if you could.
9:16
